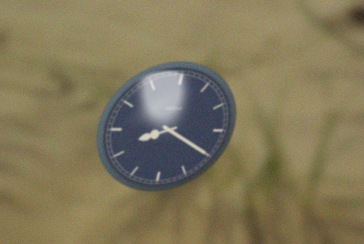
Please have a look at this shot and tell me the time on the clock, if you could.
8:20
